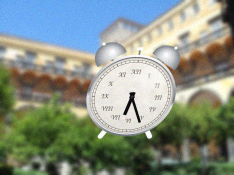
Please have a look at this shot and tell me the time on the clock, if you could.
6:26
